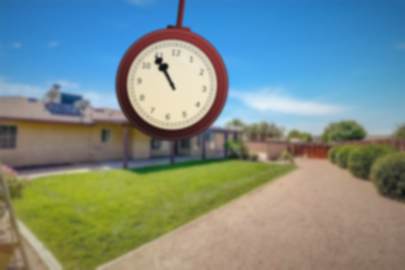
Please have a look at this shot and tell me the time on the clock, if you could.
10:54
